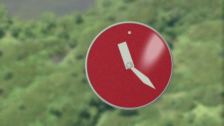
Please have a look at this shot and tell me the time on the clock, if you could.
11:22
